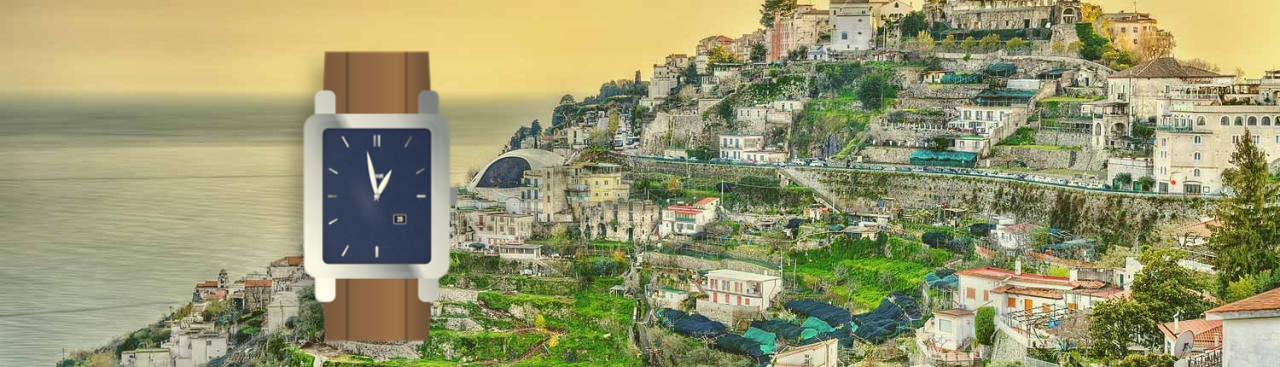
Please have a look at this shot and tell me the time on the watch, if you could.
12:58
